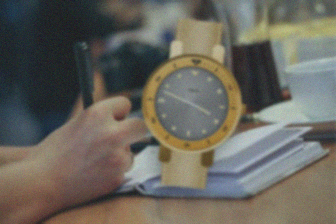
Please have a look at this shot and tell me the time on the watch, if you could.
3:48
